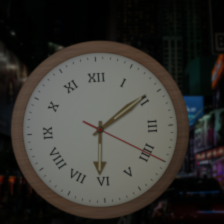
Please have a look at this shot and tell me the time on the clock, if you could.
6:09:20
